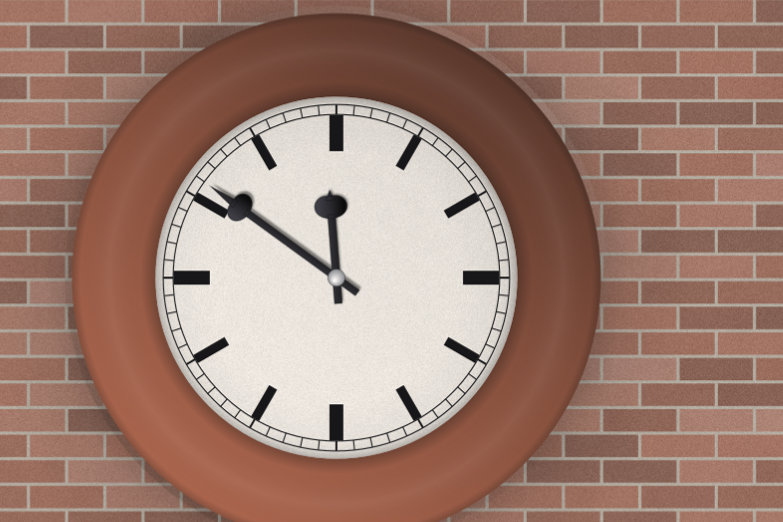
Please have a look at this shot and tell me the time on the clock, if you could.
11:51
